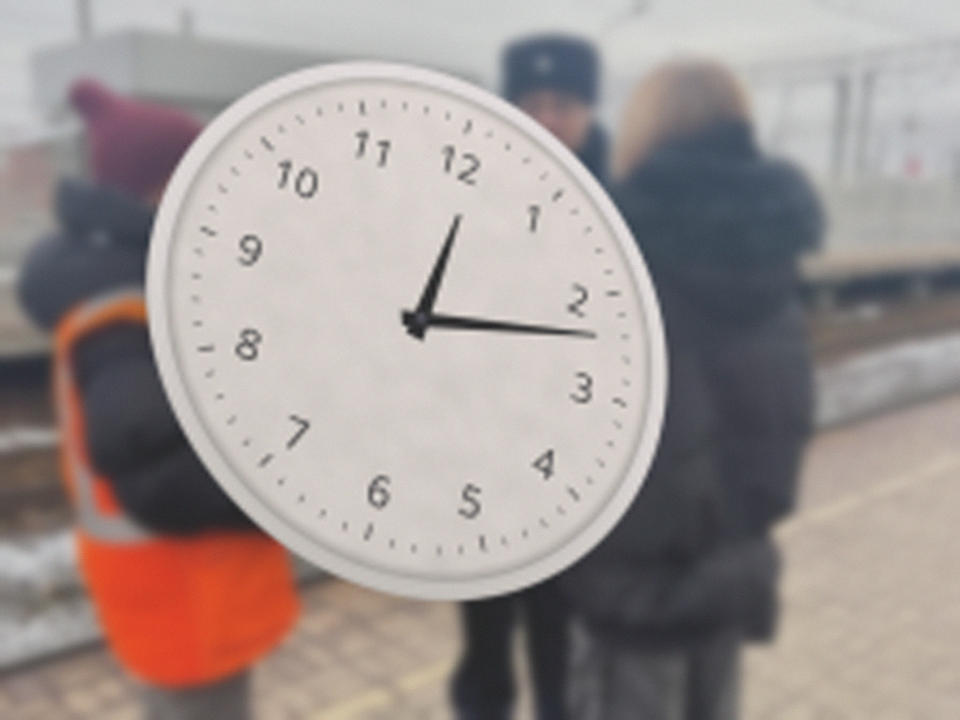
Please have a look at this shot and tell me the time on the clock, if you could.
12:12
